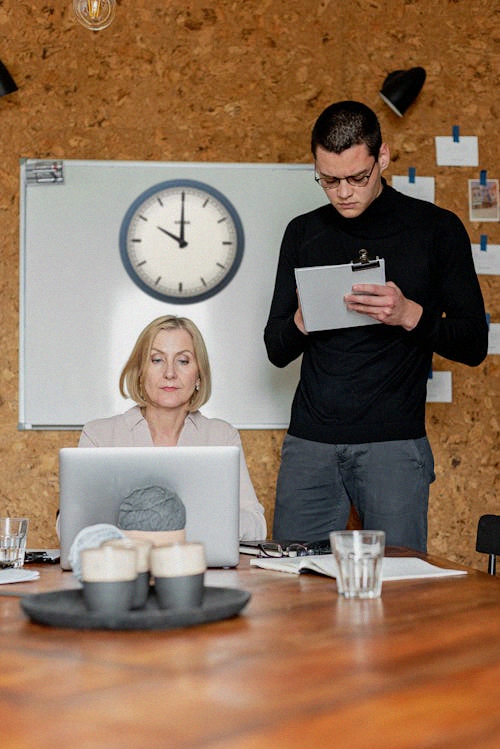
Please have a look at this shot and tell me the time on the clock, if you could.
10:00
